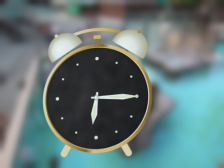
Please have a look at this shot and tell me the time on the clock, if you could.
6:15
